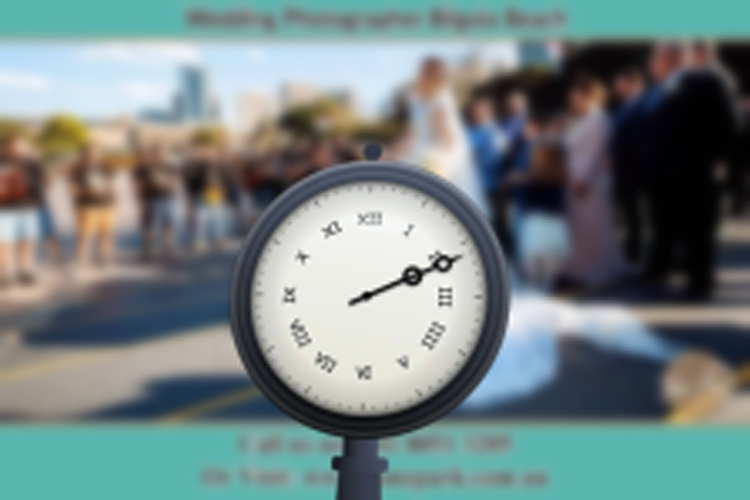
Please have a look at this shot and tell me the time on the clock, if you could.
2:11
